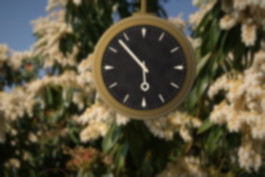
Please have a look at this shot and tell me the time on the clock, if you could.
5:53
